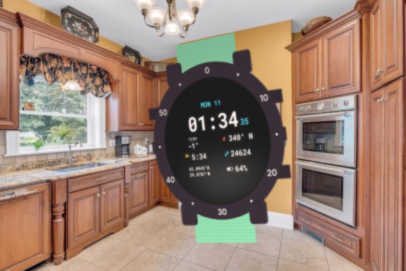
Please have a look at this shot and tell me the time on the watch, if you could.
1:34
